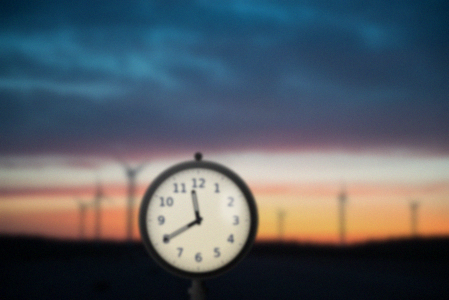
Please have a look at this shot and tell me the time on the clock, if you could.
11:40
